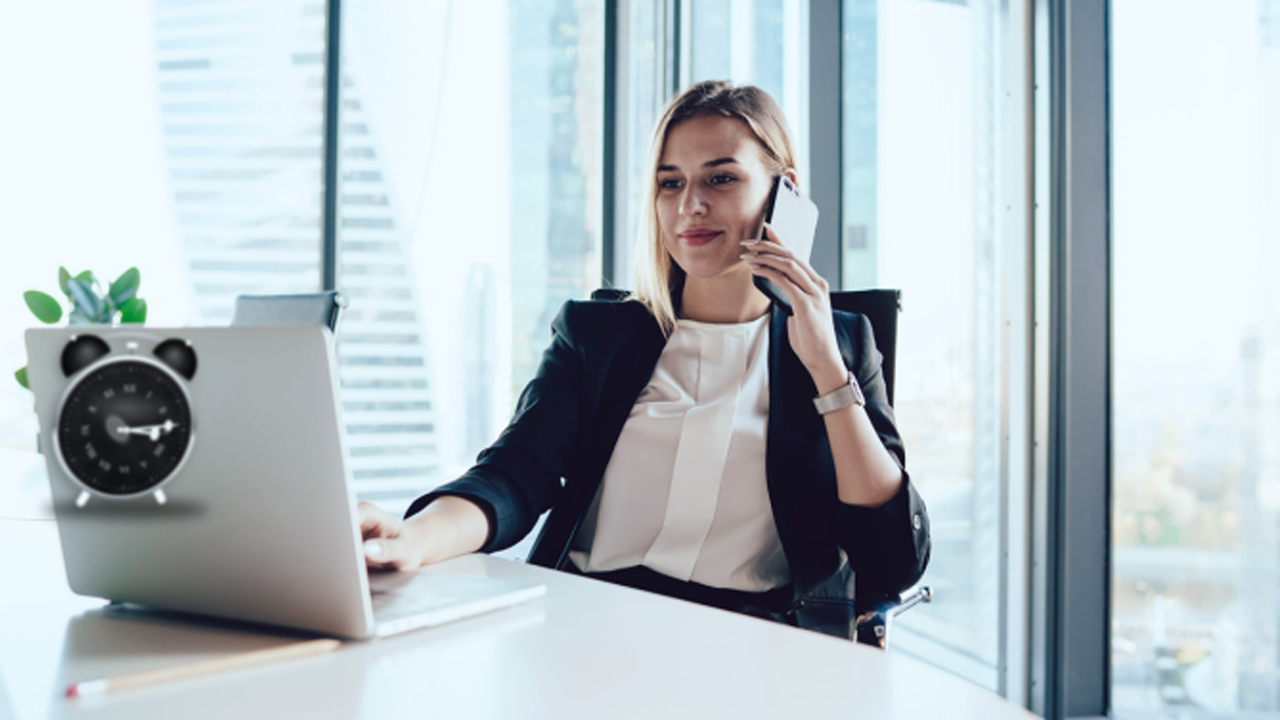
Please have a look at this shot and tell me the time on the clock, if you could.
3:14
